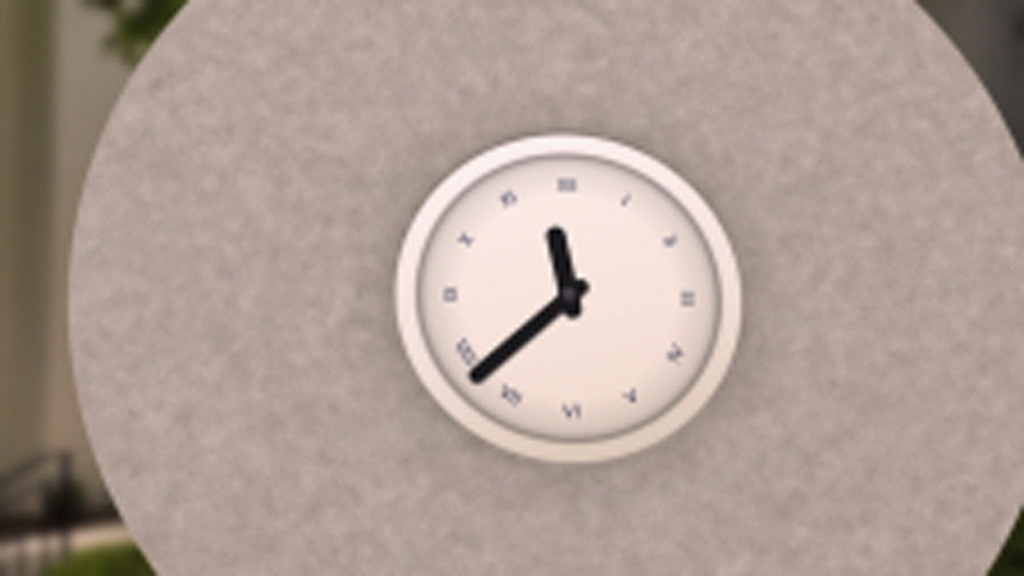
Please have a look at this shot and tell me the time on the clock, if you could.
11:38
